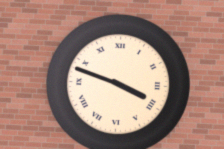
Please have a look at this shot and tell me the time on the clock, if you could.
3:48
